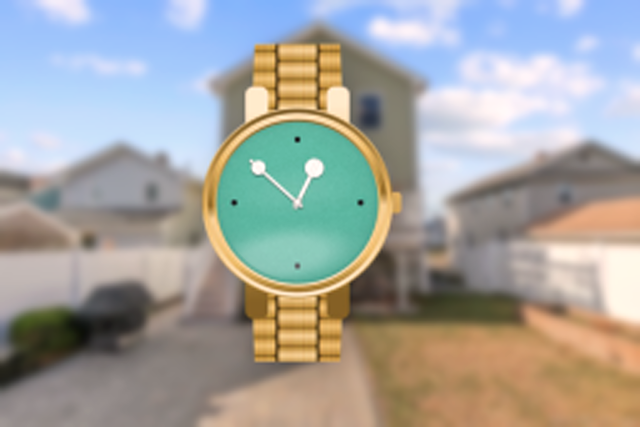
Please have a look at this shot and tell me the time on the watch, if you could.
12:52
